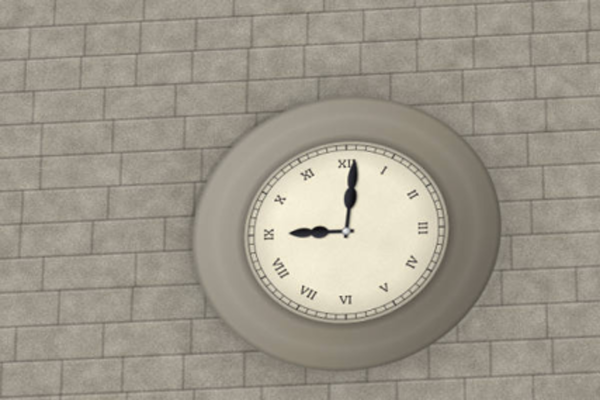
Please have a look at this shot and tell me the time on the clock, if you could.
9:01
